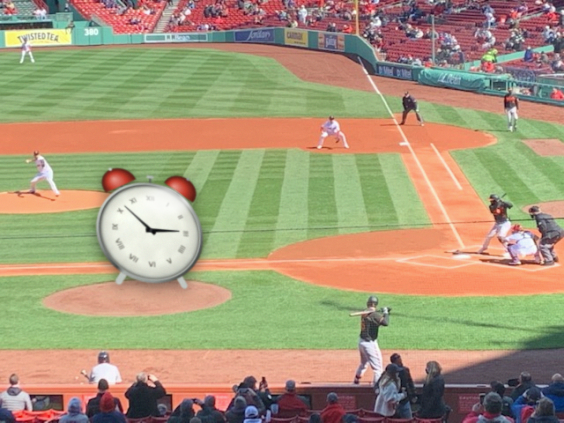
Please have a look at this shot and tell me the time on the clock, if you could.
2:52
